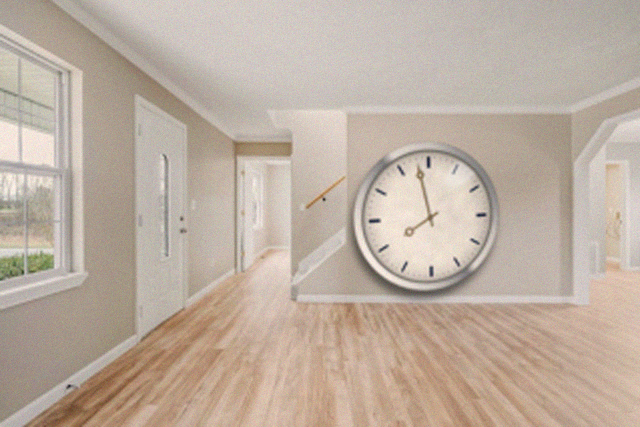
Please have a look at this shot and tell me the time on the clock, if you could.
7:58
